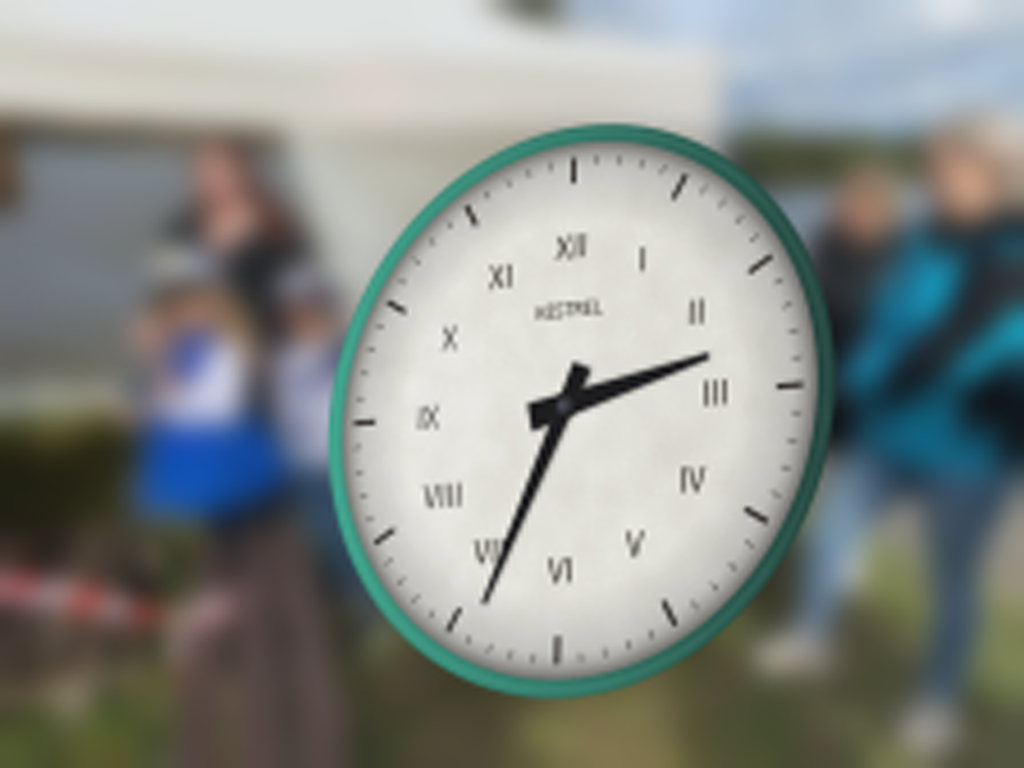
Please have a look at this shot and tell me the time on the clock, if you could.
2:34
